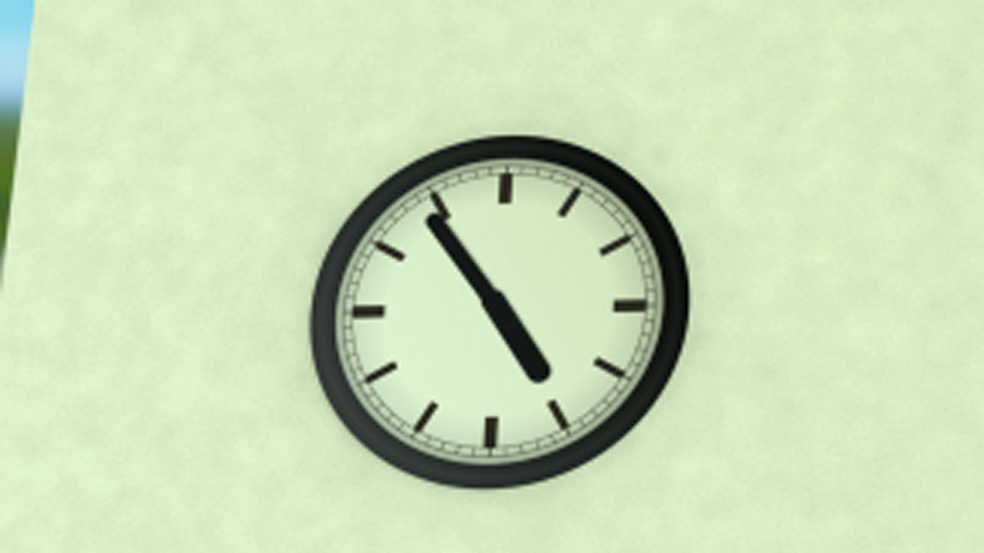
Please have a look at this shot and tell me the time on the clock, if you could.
4:54
